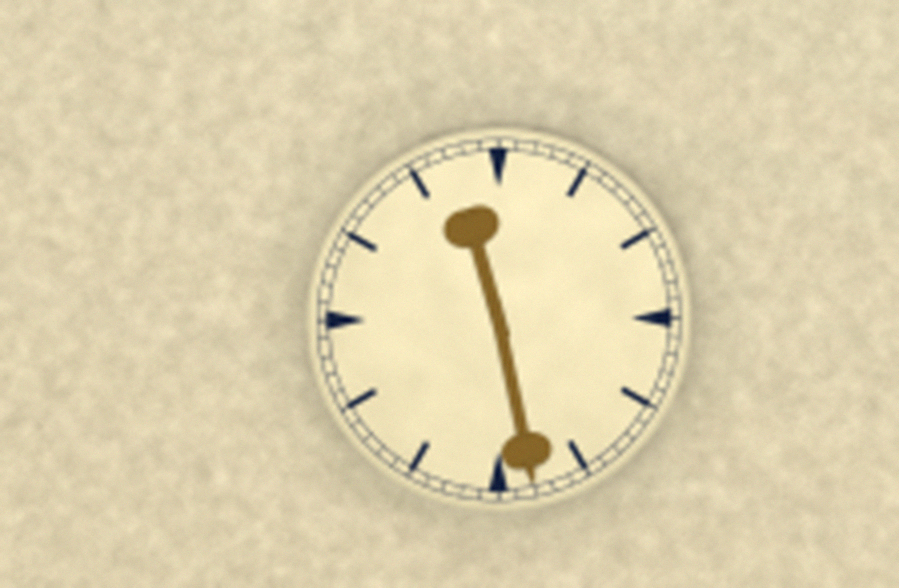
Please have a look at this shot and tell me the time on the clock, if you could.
11:28
